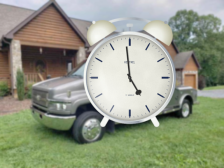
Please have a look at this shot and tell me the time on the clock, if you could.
4:59
